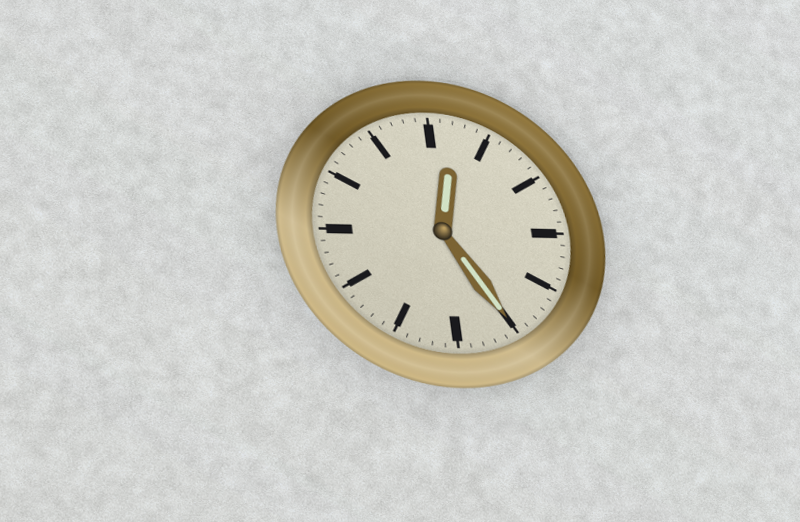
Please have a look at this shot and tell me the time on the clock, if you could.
12:25
